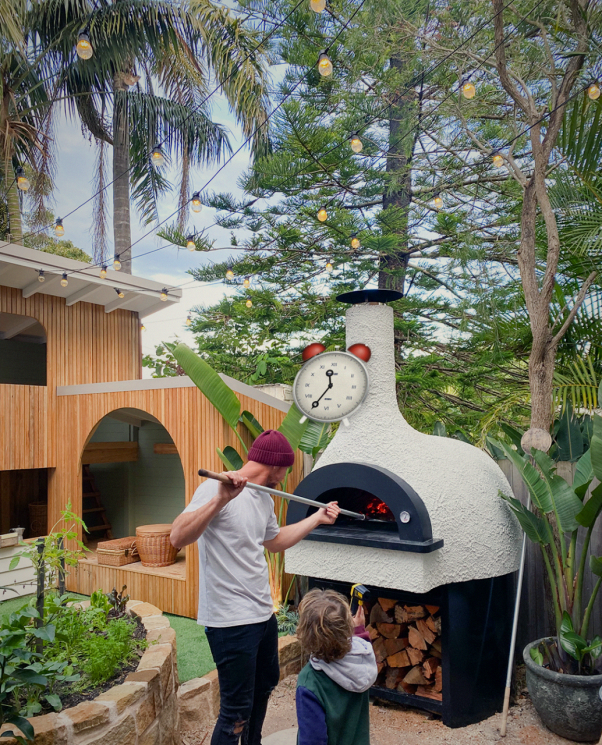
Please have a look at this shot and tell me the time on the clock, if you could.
11:35
